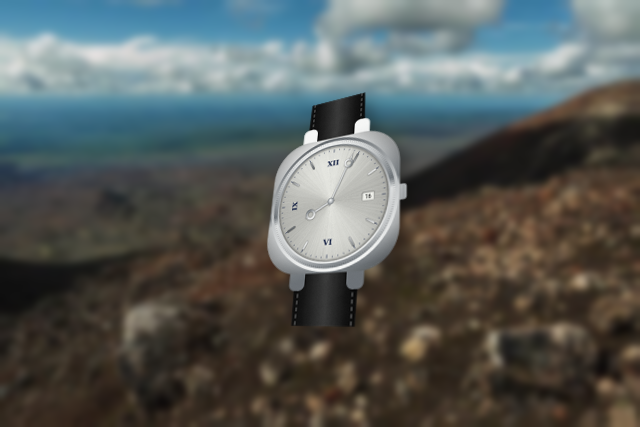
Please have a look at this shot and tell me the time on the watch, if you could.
8:04
